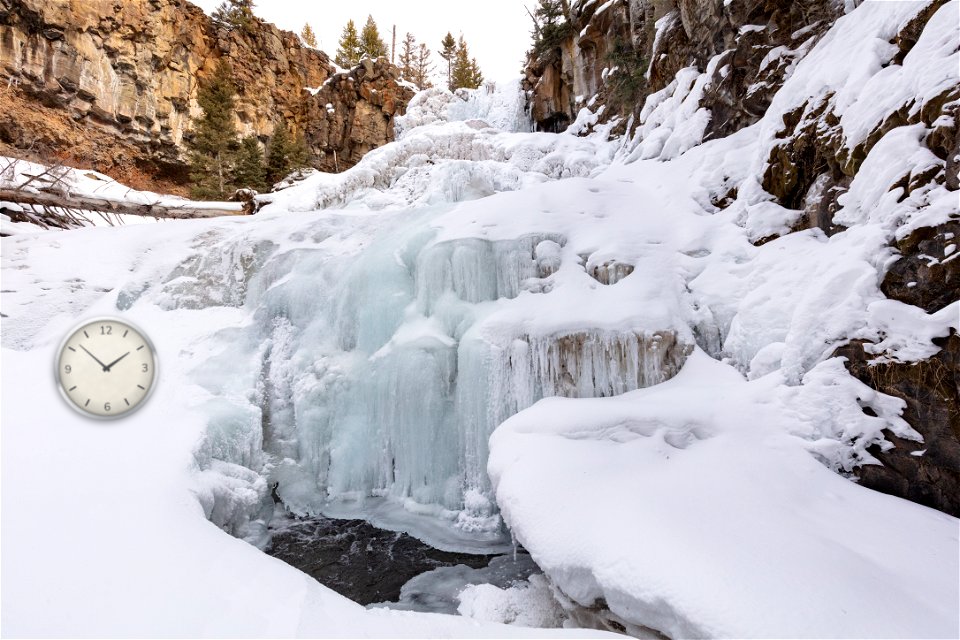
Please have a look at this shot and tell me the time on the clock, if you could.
1:52
